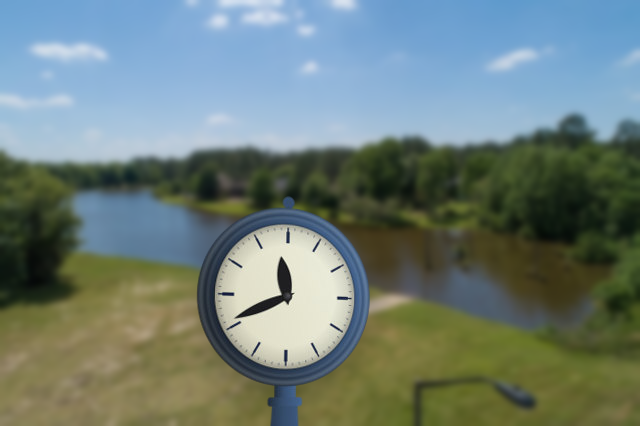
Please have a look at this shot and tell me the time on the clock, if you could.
11:41
